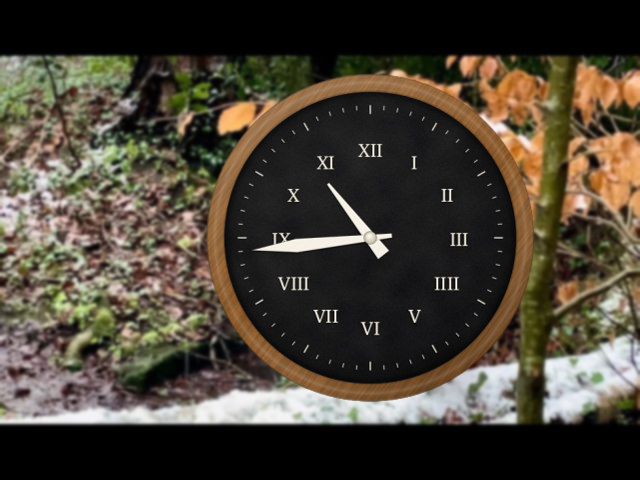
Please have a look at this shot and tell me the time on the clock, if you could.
10:44
